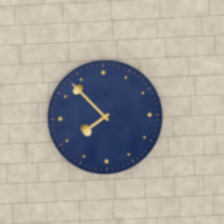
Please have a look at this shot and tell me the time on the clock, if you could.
7:53
